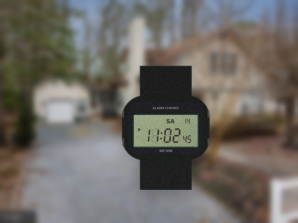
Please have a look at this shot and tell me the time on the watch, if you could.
11:02:45
